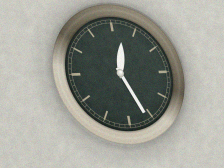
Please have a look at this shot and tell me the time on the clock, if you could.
12:26
